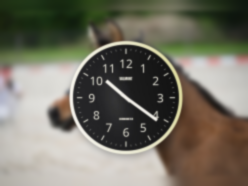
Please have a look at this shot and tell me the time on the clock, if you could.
10:21
